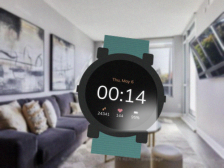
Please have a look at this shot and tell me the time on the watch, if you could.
0:14
